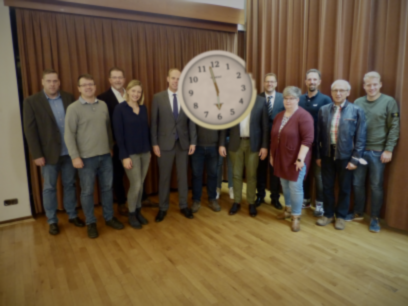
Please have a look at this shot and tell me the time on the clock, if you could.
5:58
